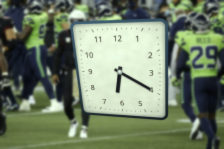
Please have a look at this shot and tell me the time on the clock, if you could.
6:20
